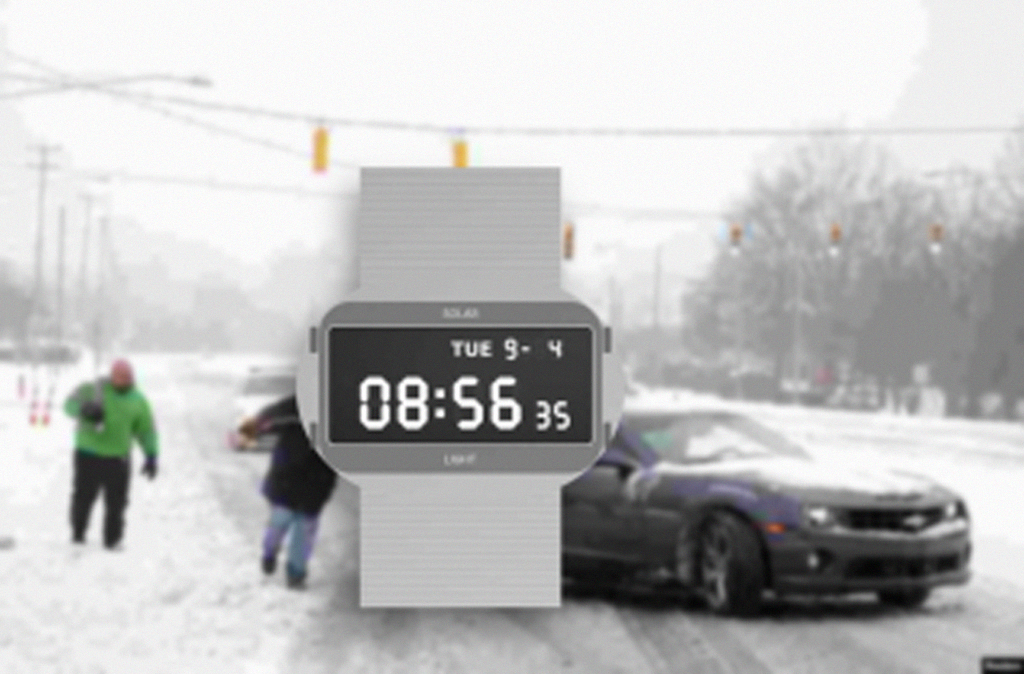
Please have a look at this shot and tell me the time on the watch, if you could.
8:56:35
